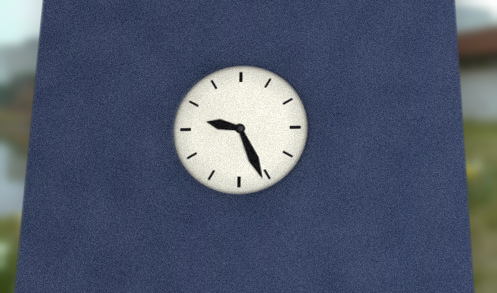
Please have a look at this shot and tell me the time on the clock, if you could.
9:26
